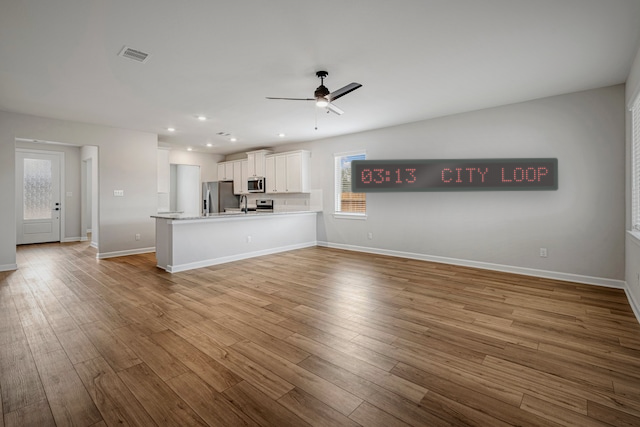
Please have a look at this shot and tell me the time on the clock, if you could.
3:13
